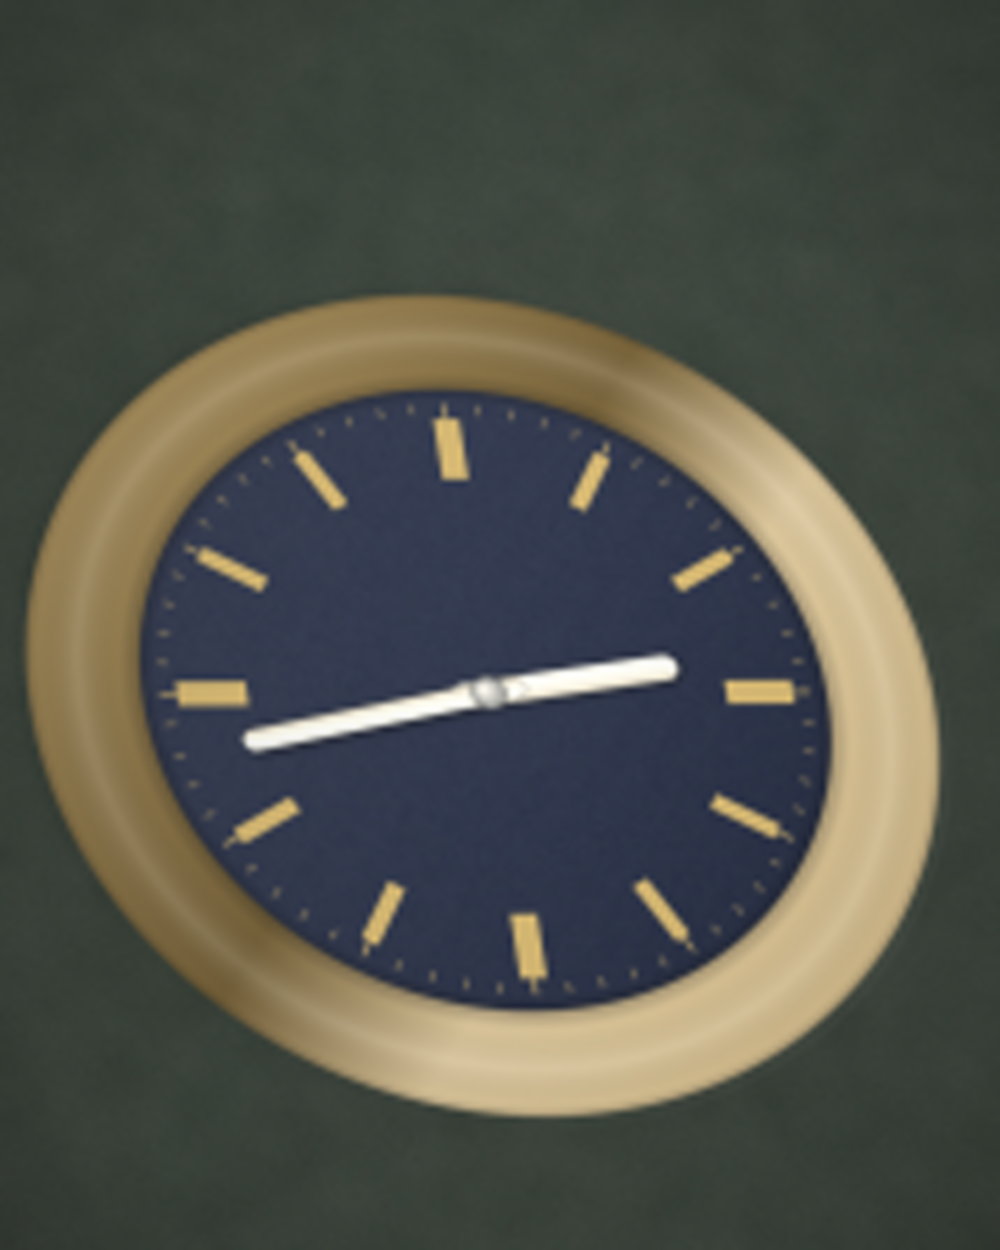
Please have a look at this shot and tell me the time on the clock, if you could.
2:43
